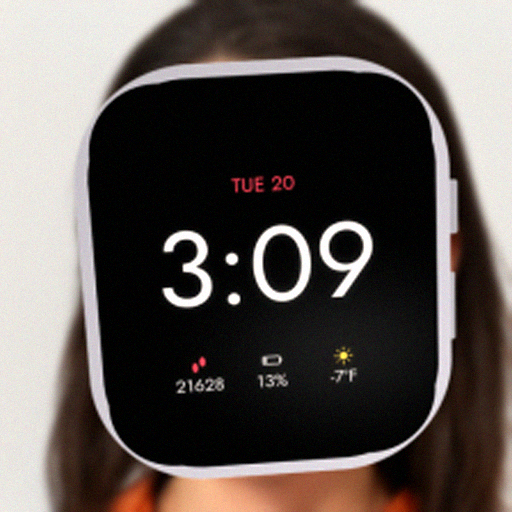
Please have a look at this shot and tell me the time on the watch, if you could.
3:09
